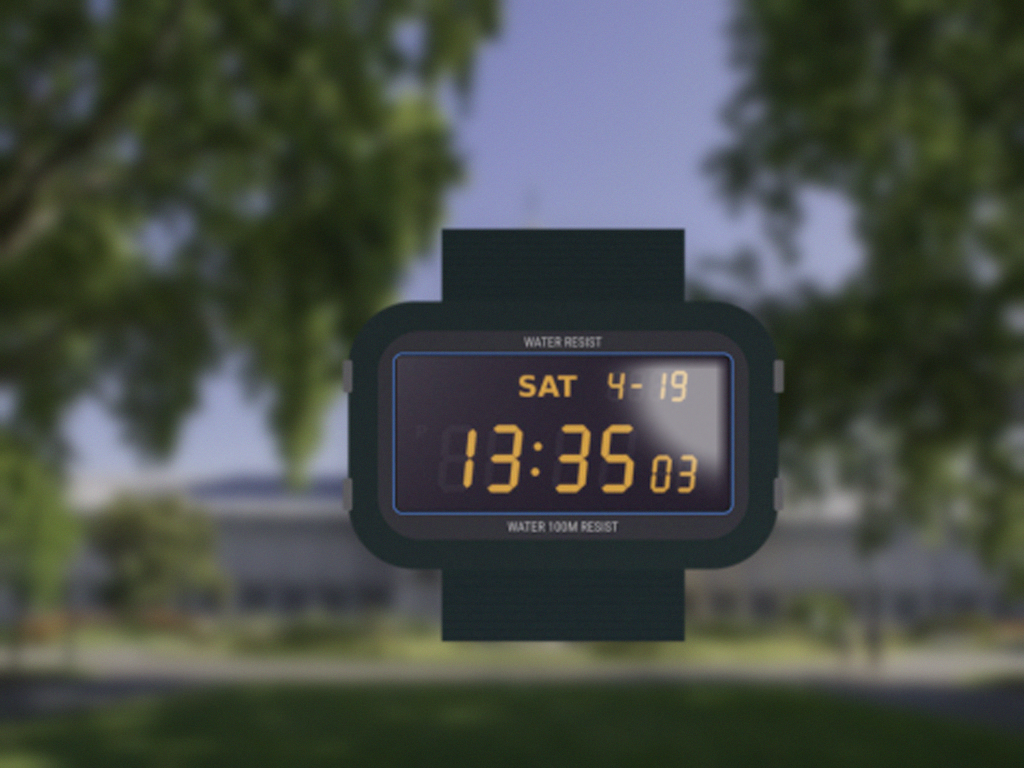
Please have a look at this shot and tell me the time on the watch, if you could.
13:35:03
